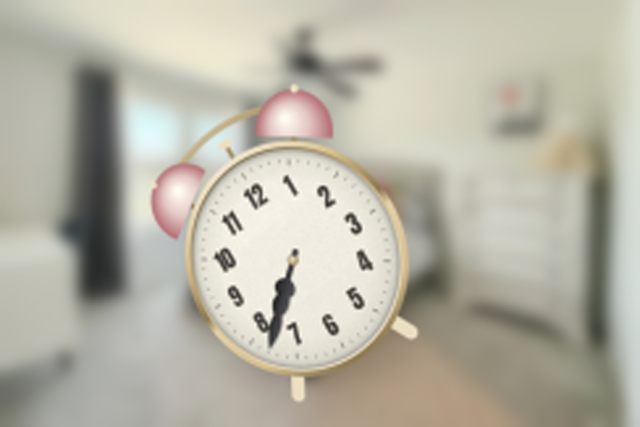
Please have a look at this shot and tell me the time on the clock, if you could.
7:38
